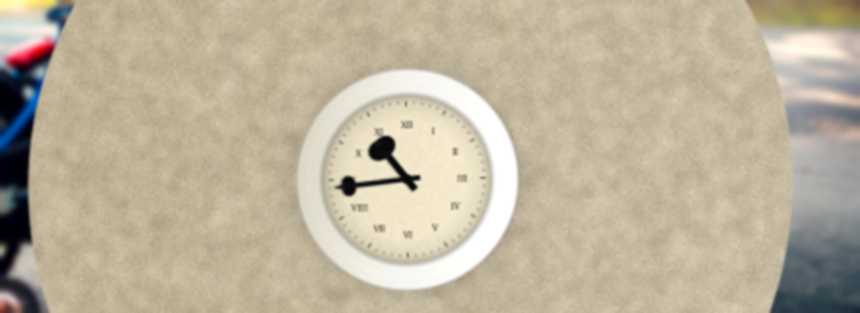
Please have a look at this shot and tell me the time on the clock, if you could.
10:44
